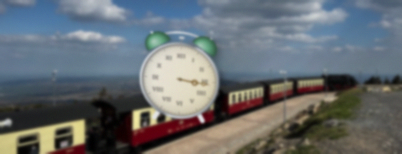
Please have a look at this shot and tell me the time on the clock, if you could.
3:16
